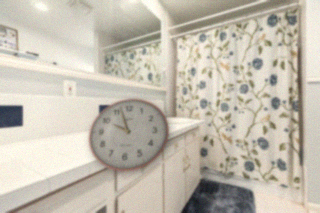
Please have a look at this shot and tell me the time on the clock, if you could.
9:57
